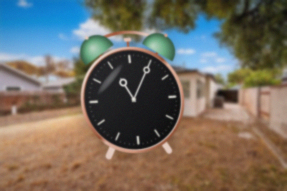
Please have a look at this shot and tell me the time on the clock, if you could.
11:05
